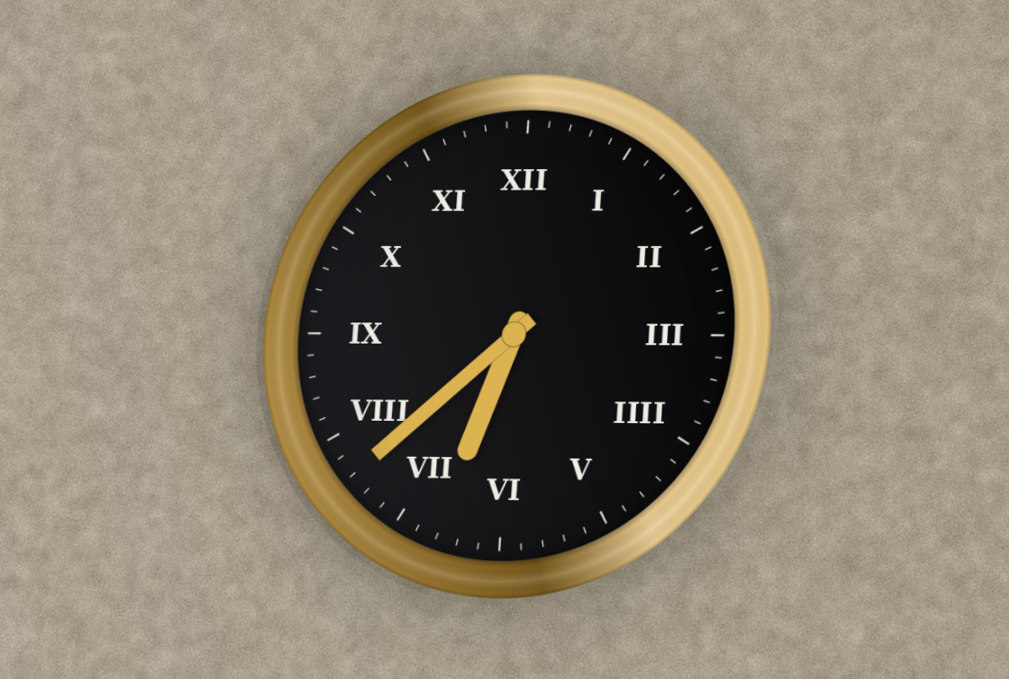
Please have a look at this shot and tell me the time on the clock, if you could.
6:38
